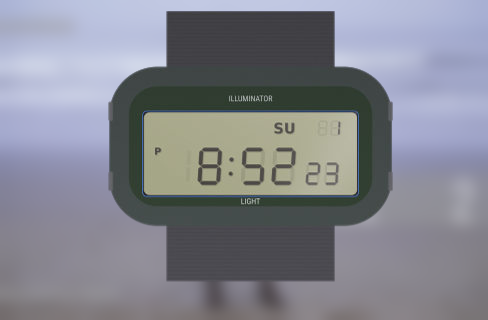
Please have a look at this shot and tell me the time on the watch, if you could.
8:52:23
